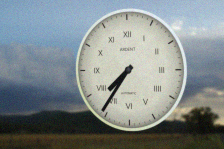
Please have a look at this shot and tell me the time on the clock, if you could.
7:36
